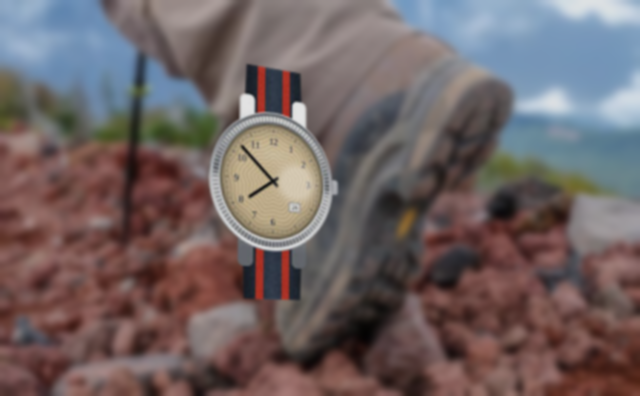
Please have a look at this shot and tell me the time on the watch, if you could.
7:52
